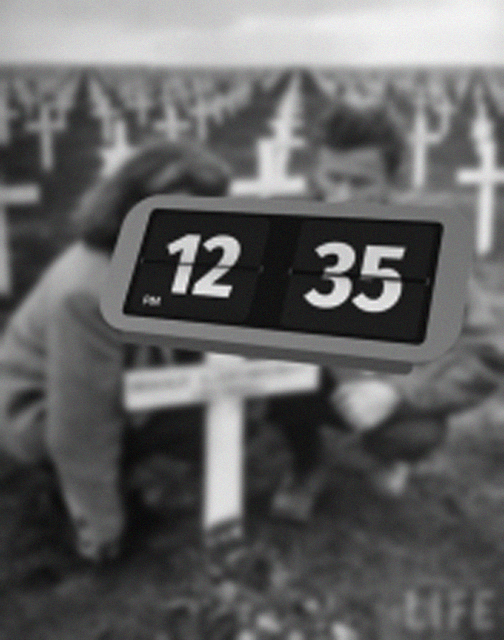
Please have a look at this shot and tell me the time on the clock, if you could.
12:35
